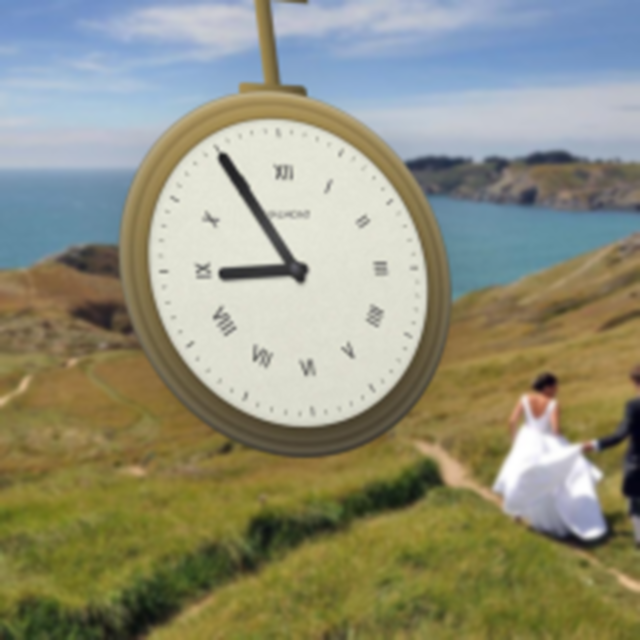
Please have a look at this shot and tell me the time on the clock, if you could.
8:55
